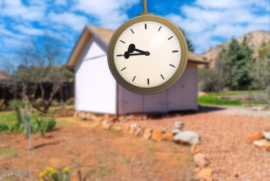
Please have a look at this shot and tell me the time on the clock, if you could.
9:45
